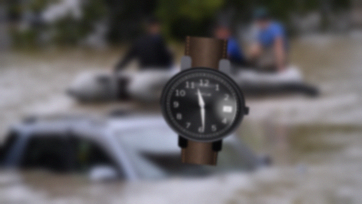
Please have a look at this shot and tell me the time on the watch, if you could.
11:29
